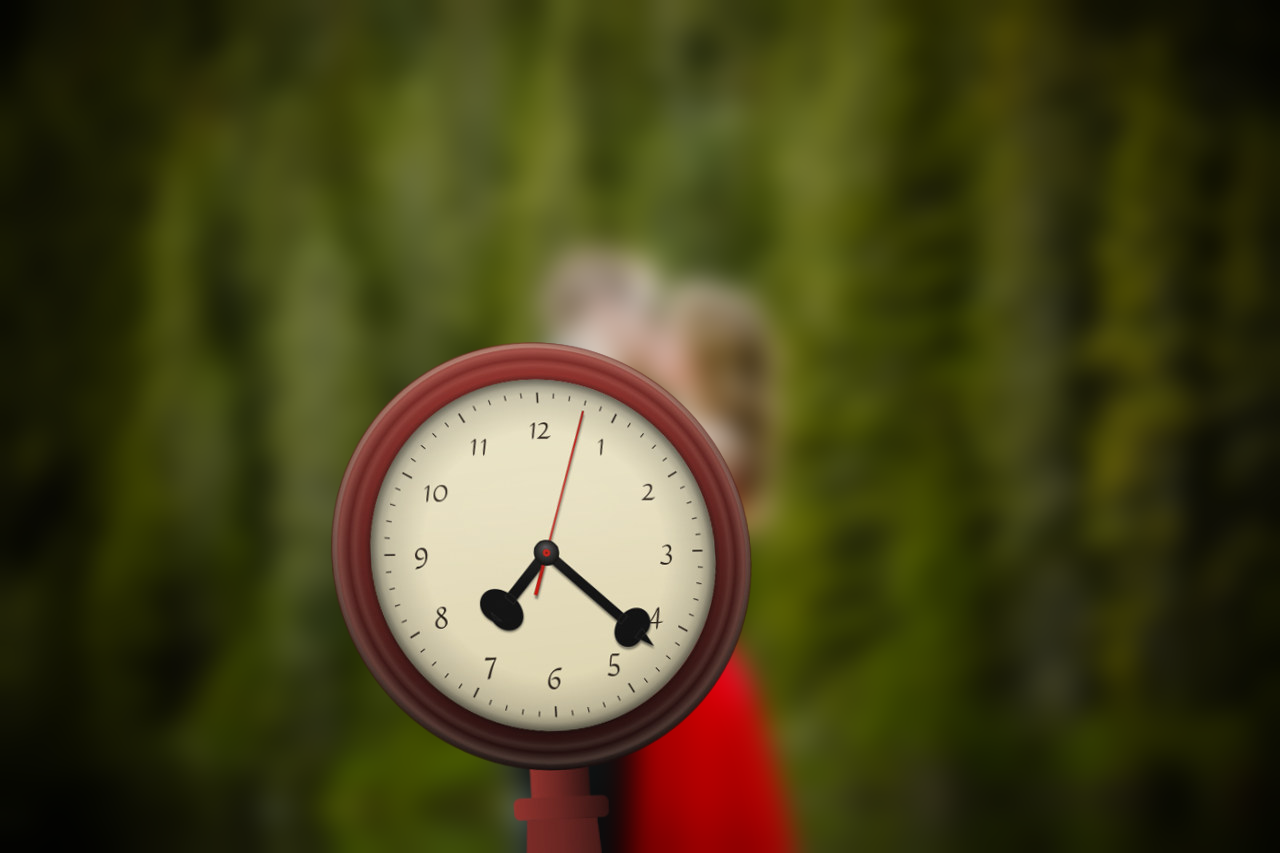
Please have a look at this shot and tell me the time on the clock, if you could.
7:22:03
